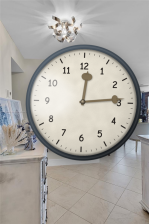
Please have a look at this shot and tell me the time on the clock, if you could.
12:14
